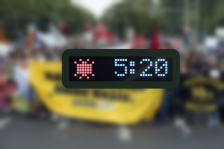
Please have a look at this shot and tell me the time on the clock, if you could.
5:20
